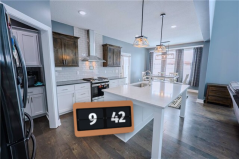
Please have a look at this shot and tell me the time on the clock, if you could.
9:42
